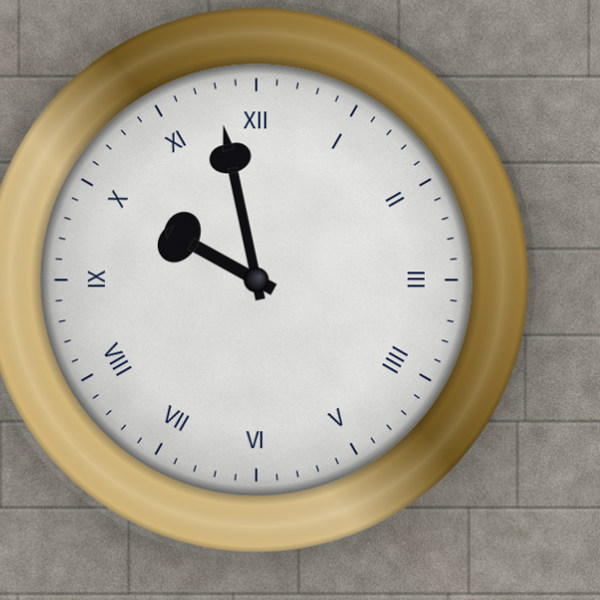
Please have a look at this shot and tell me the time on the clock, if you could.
9:58
